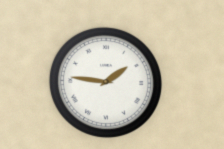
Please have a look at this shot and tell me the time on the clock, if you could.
1:46
